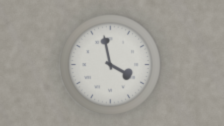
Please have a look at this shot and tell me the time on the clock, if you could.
3:58
